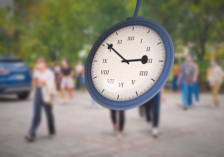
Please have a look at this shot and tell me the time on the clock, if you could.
2:51
